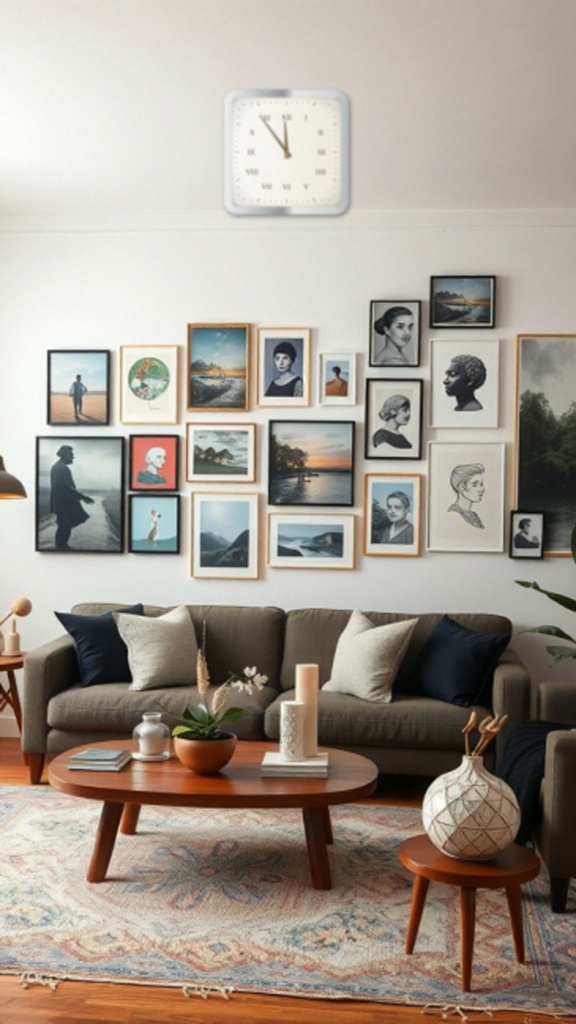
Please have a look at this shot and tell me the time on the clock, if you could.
11:54
